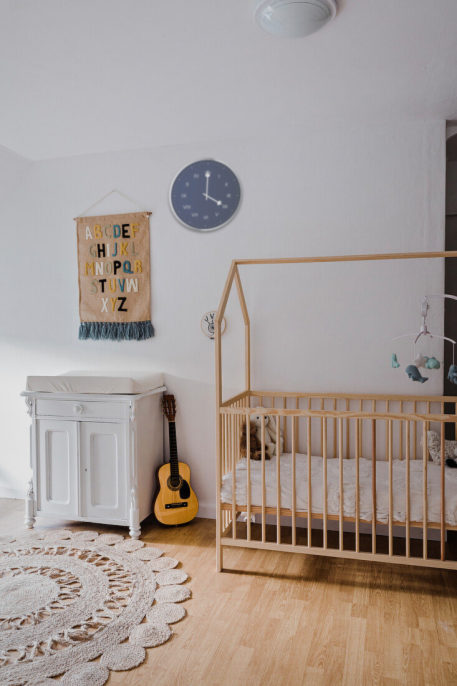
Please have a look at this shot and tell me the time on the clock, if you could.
4:00
